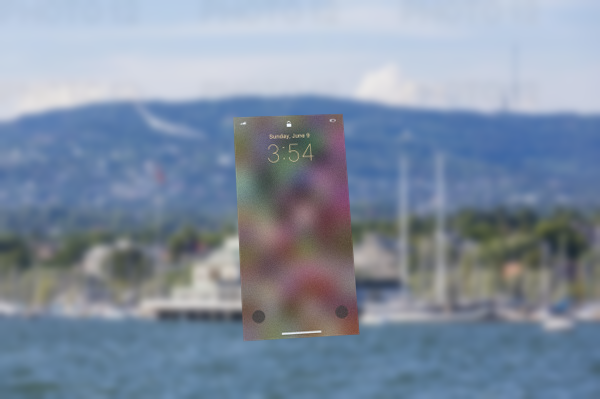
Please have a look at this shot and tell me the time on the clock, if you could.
3:54
